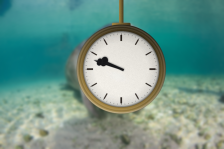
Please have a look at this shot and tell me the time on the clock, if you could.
9:48
